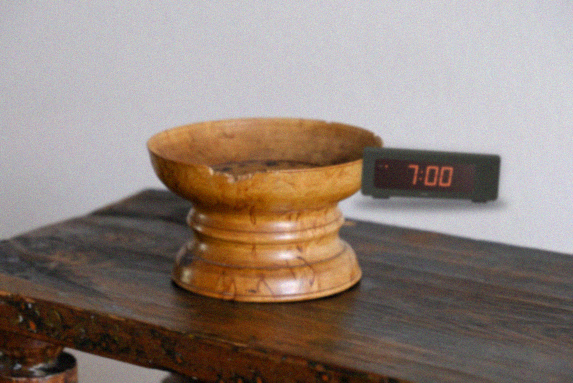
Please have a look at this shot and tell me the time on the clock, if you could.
7:00
